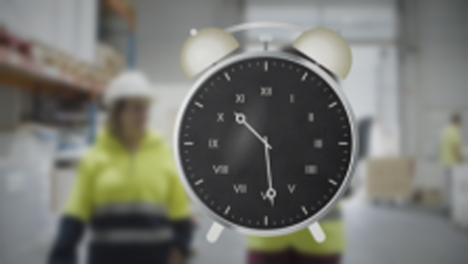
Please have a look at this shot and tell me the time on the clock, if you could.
10:29
